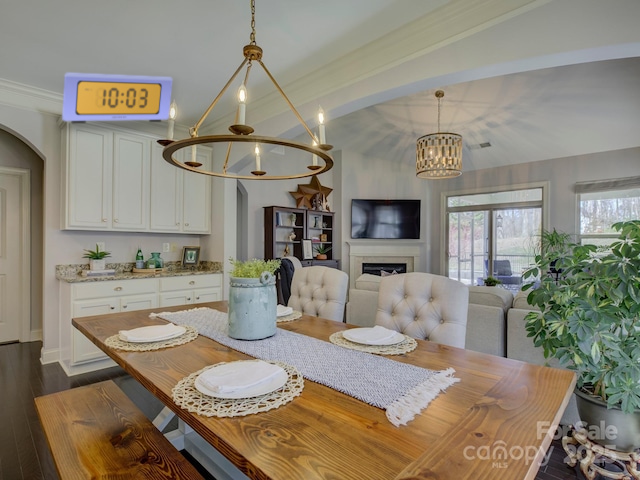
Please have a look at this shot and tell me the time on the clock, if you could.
10:03
